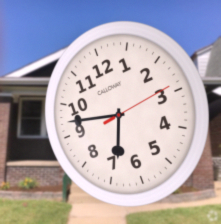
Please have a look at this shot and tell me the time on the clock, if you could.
6:47:14
